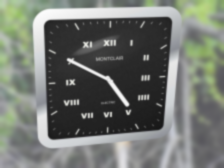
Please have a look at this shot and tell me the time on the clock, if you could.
4:50
